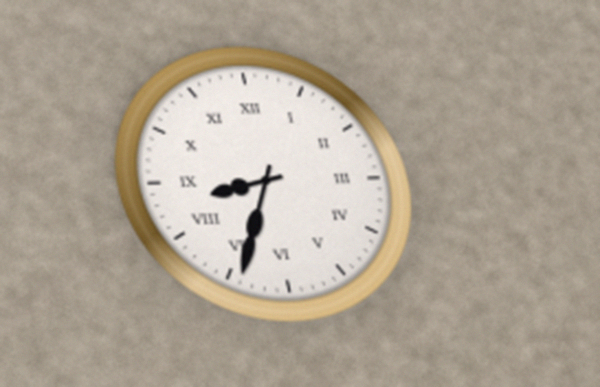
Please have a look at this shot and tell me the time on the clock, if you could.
8:34
